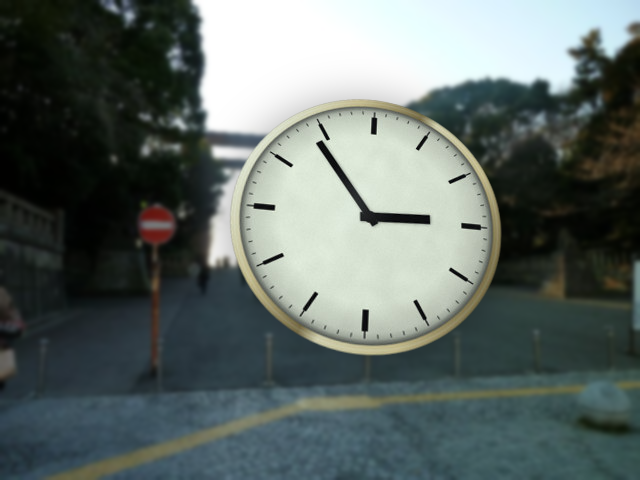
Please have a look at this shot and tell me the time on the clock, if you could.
2:54
